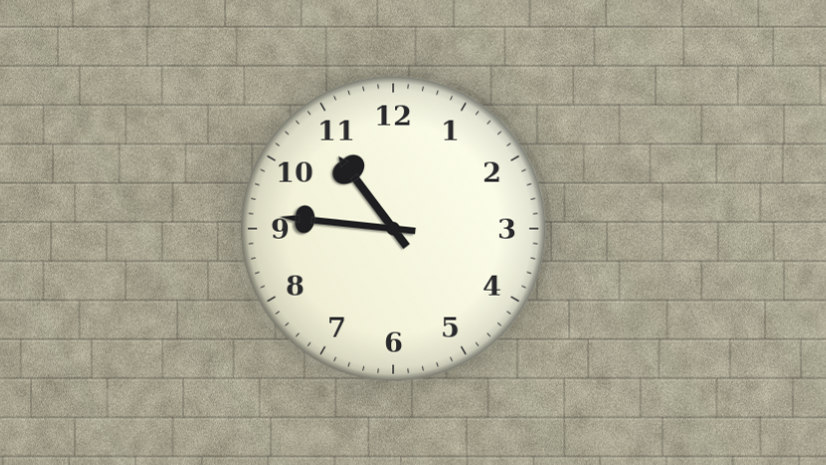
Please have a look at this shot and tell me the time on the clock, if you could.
10:46
